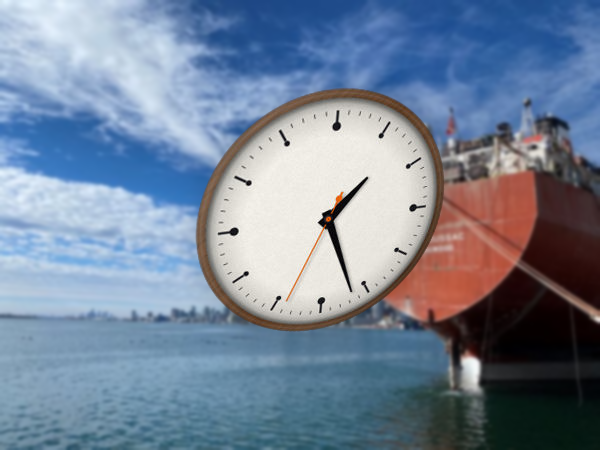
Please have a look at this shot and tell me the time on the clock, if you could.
1:26:34
